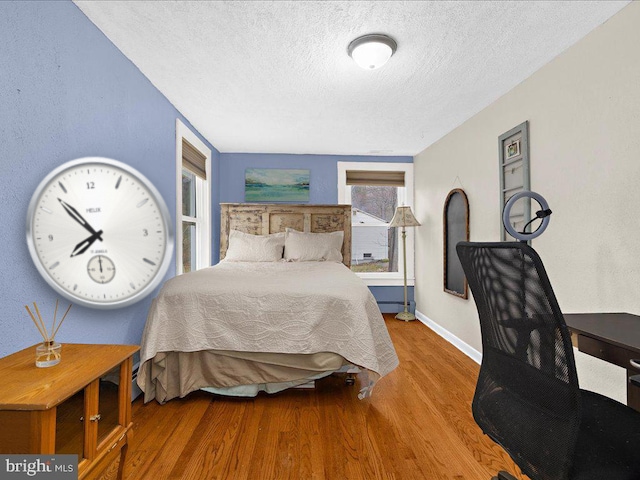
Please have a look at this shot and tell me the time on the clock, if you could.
7:53
